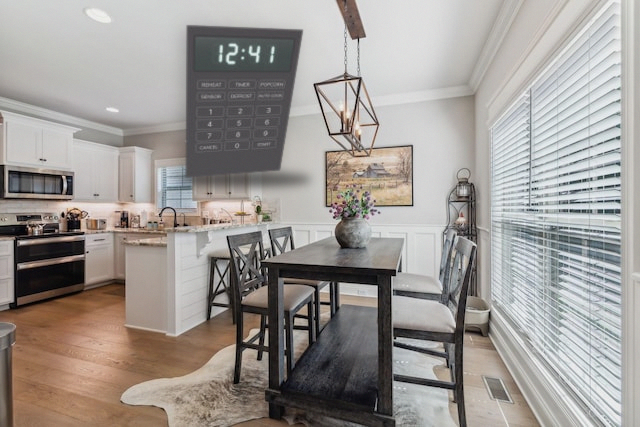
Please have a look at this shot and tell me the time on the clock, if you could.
12:41
